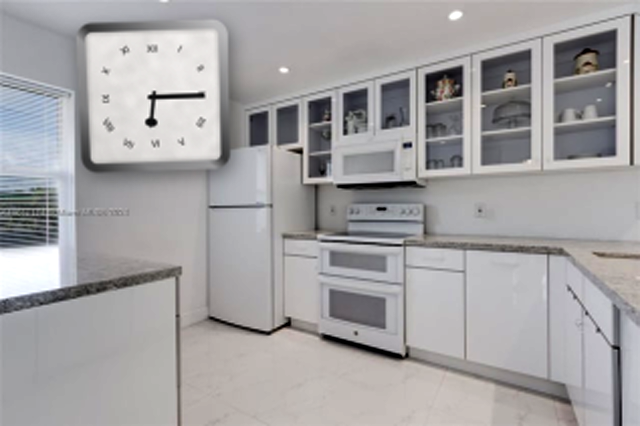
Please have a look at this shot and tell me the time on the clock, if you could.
6:15
